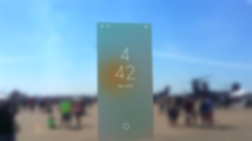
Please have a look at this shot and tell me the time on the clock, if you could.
4:42
